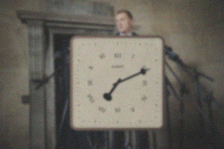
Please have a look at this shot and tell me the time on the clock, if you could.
7:11
